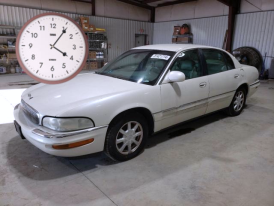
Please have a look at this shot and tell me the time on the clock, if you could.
4:06
